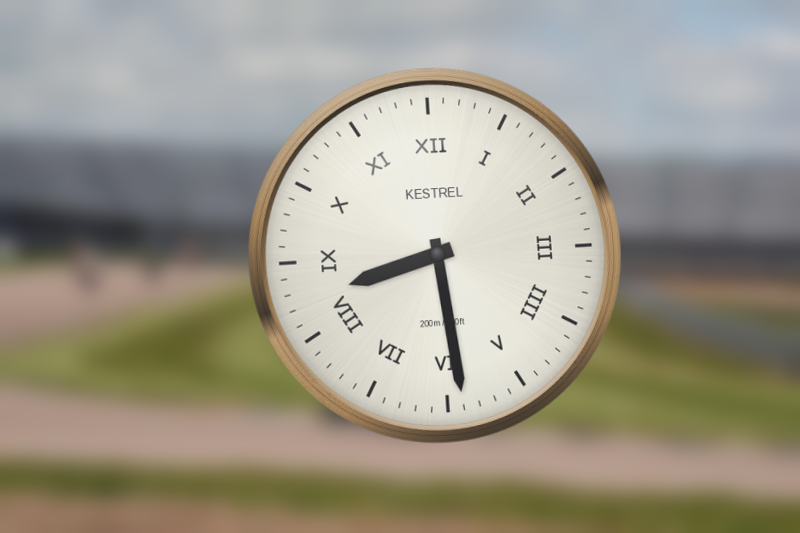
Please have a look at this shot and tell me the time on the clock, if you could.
8:29
